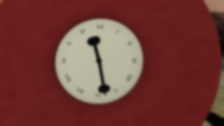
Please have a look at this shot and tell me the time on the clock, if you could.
11:28
